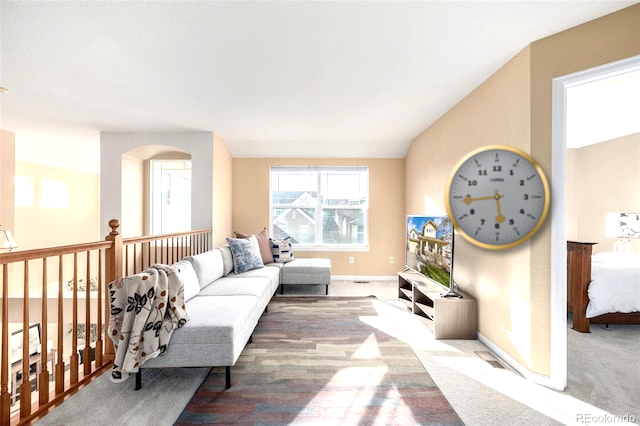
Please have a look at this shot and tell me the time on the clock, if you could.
5:44
